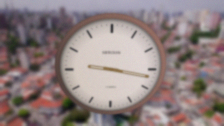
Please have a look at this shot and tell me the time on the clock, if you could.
9:17
